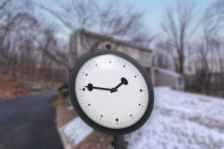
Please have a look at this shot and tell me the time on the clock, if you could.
1:46
